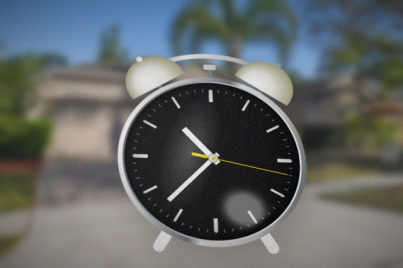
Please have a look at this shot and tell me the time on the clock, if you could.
10:37:17
